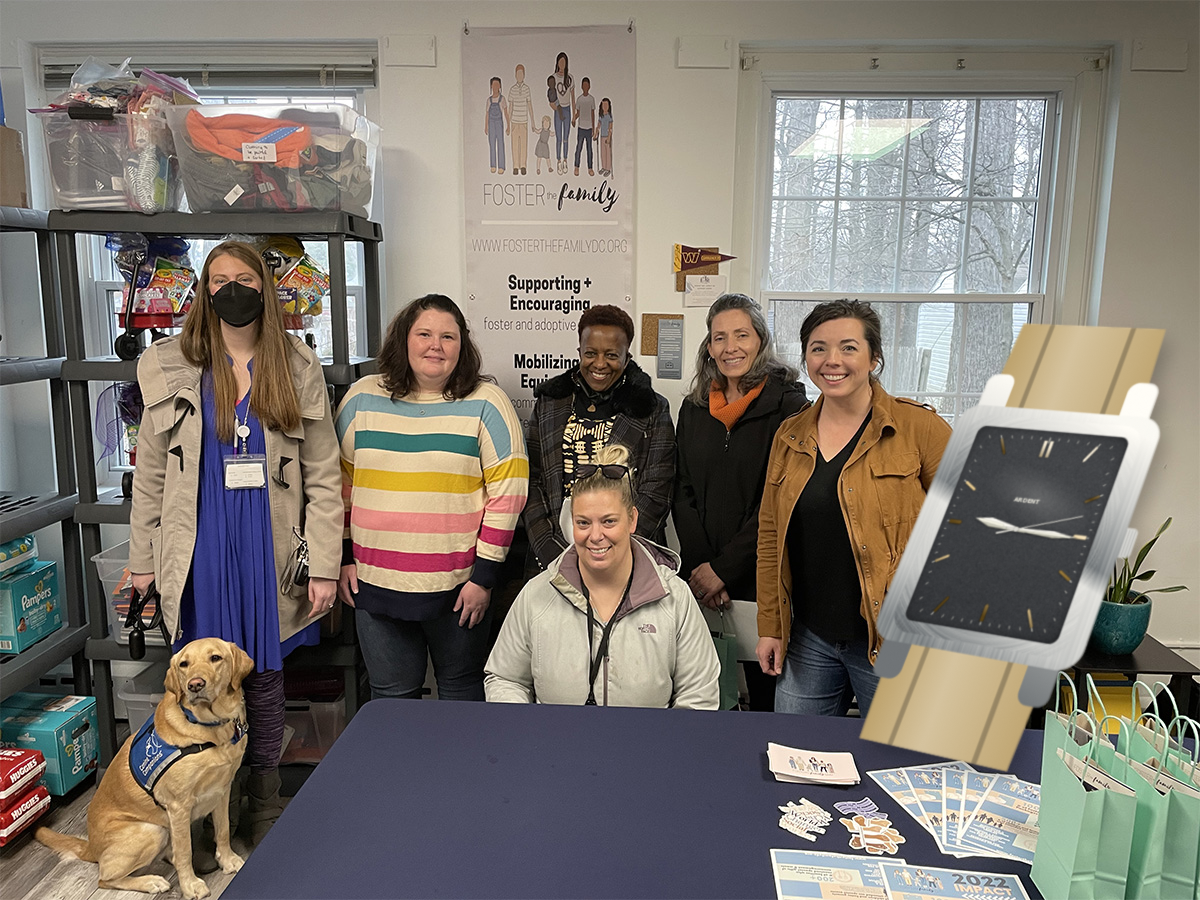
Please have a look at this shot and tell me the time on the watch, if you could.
9:15:12
